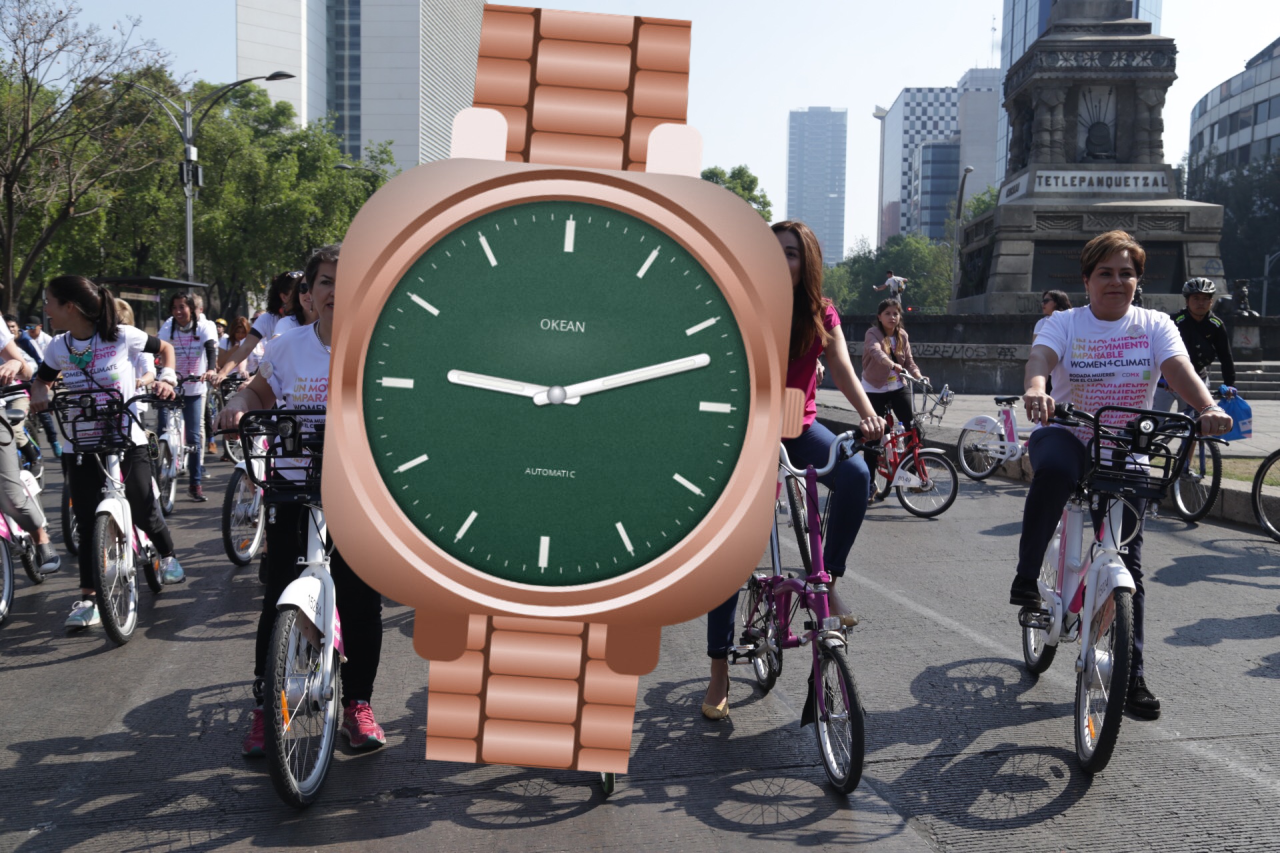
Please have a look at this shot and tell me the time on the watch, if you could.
9:12
